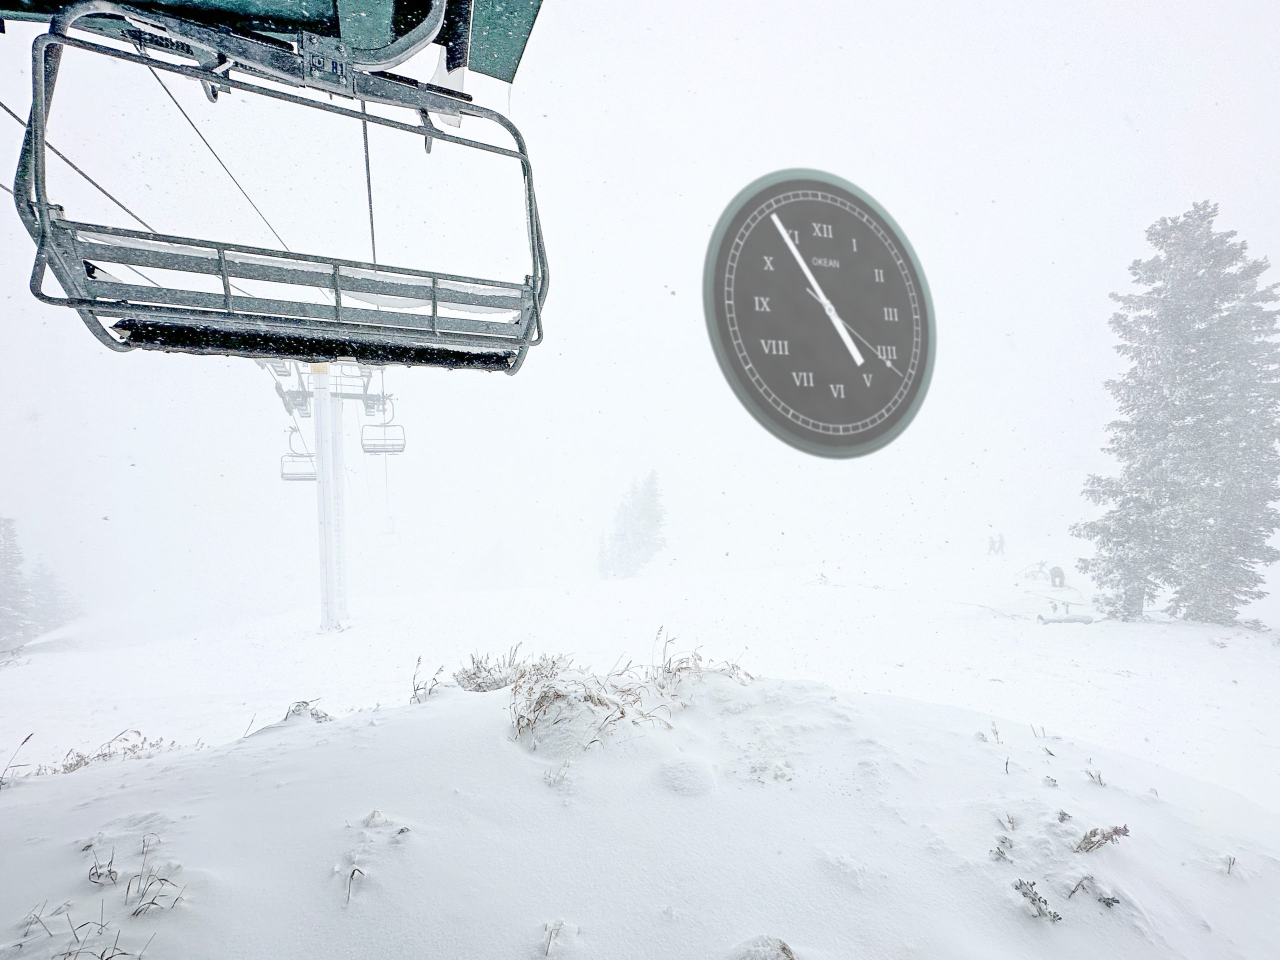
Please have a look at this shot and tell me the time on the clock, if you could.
4:54:21
